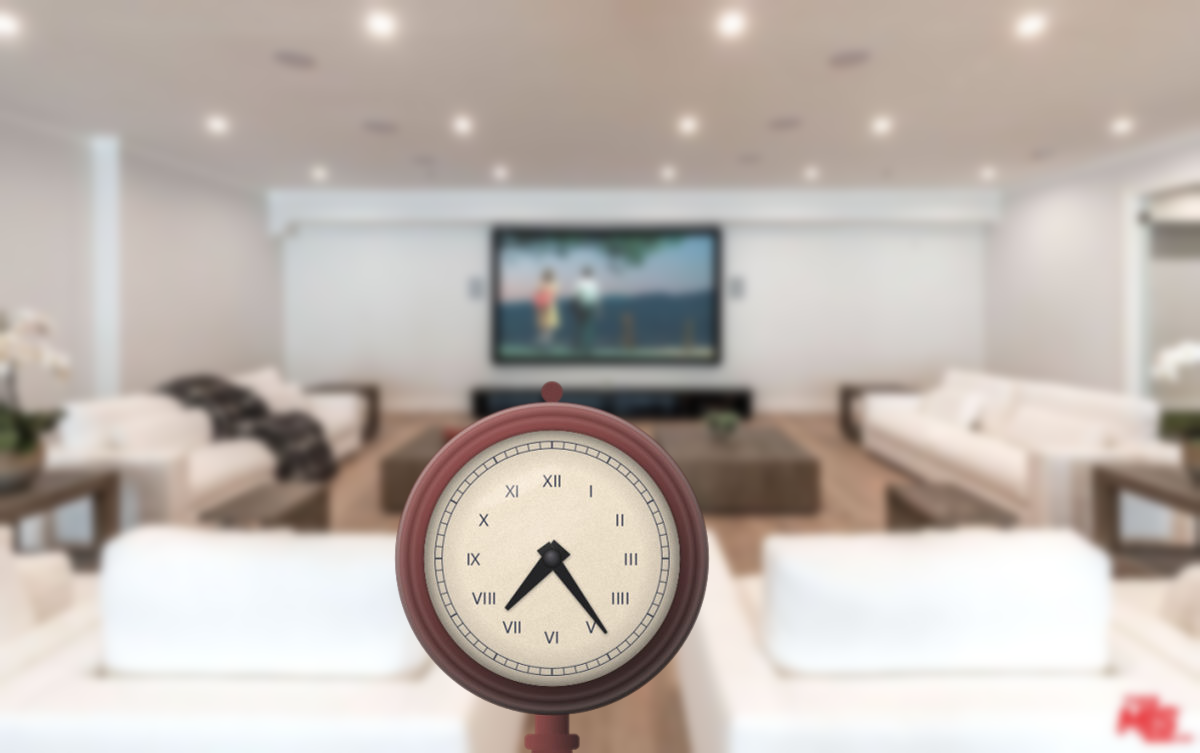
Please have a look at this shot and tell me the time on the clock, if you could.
7:24
